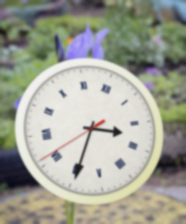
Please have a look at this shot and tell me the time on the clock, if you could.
2:29:36
